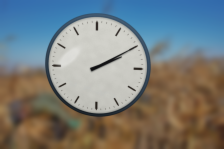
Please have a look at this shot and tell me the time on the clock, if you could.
2:10
